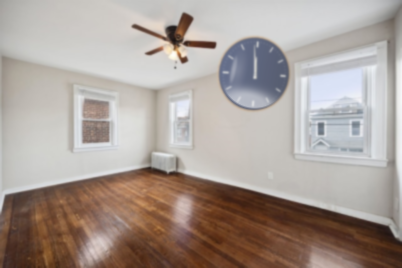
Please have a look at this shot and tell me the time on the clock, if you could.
11:59
